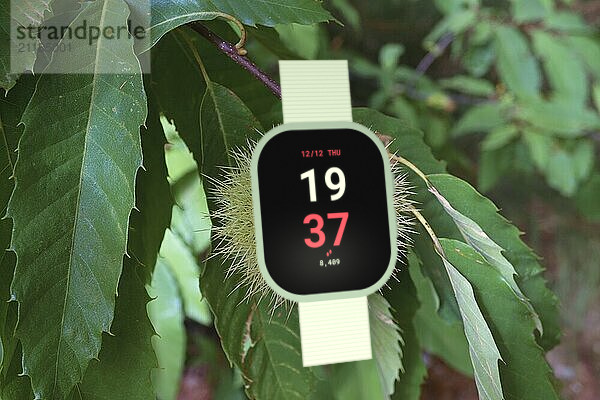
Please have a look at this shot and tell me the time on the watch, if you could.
19:37
